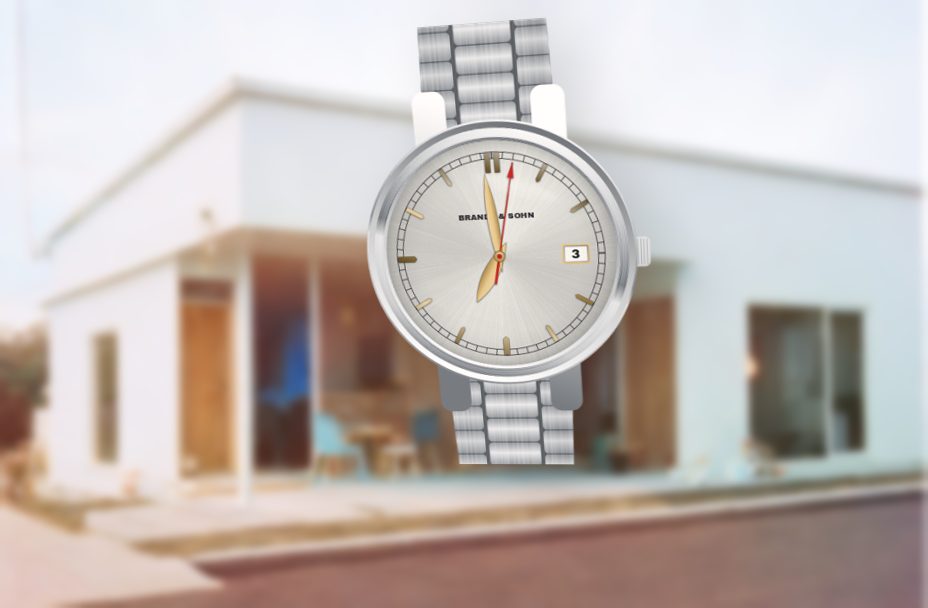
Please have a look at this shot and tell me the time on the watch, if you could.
6:59:02
